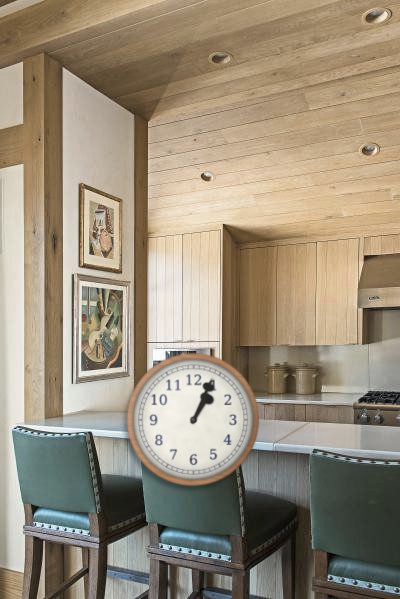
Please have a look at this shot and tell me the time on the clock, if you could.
1:04
